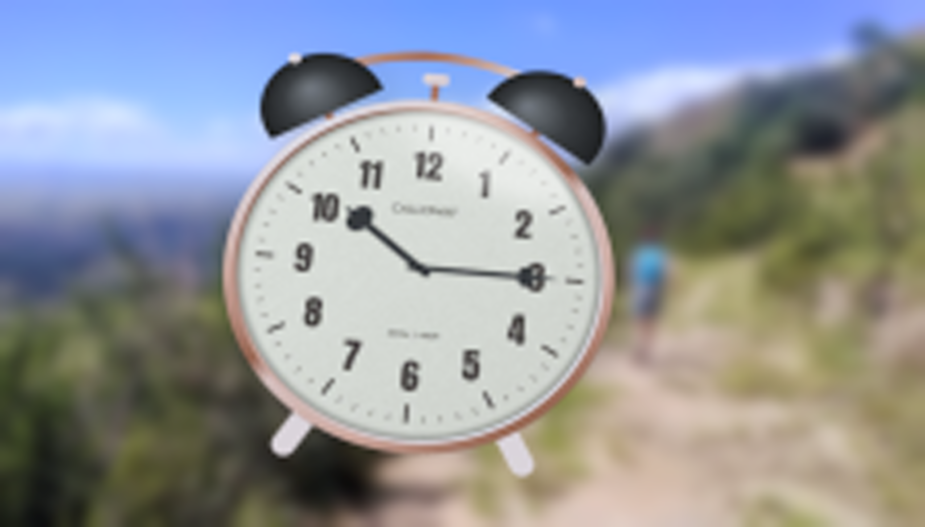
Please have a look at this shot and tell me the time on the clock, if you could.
10:15
